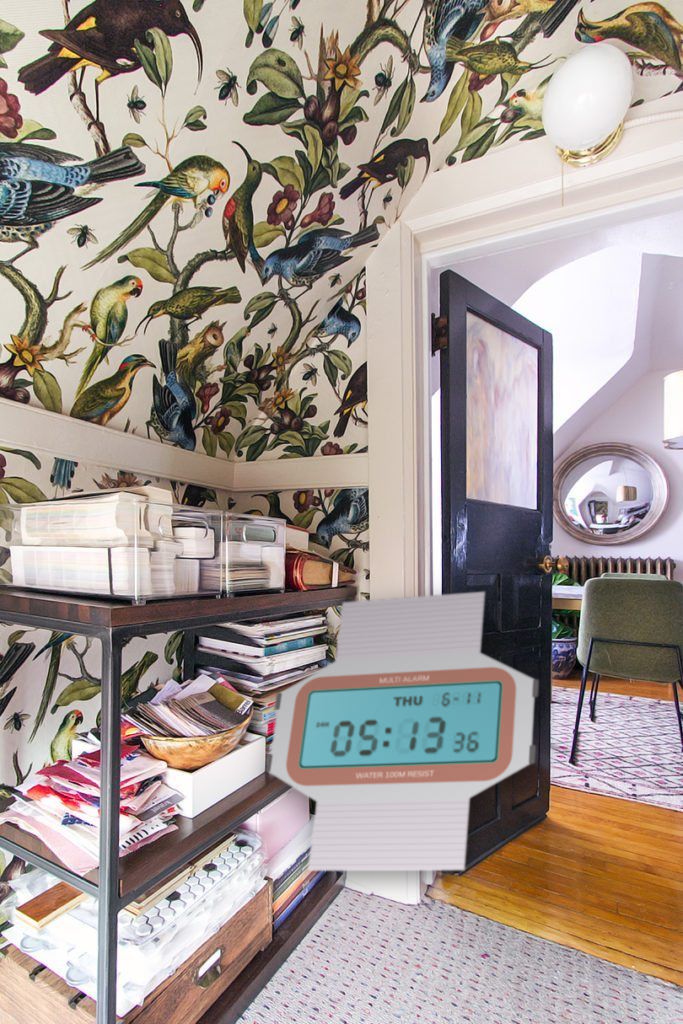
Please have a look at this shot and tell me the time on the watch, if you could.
5:13:36
